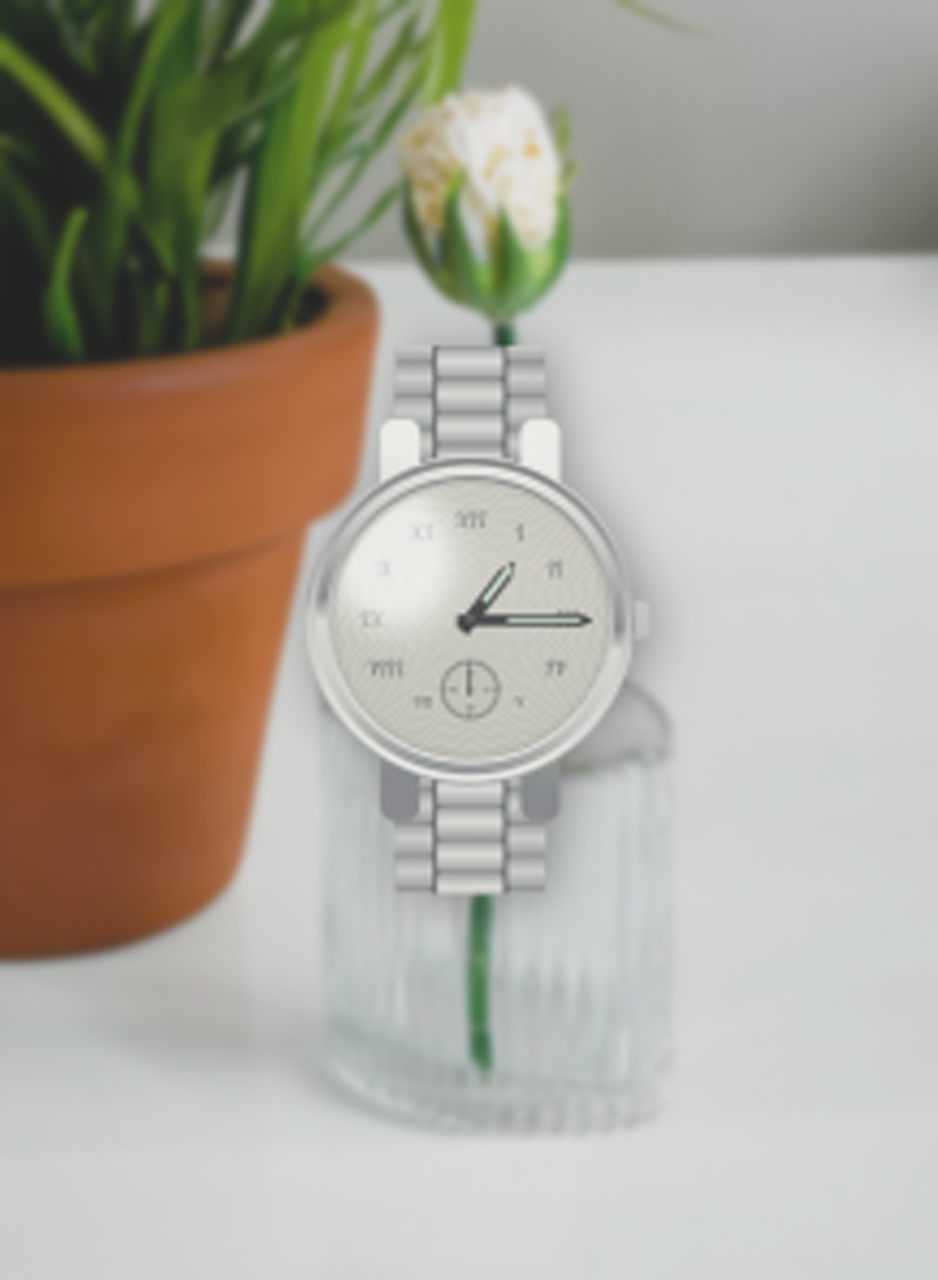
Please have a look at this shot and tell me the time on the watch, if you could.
1:15
